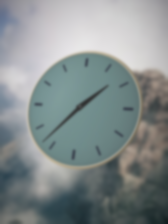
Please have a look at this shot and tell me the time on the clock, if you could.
1:37
